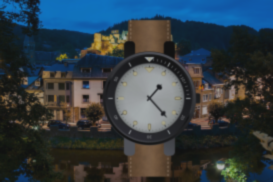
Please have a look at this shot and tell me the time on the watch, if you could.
1:23
